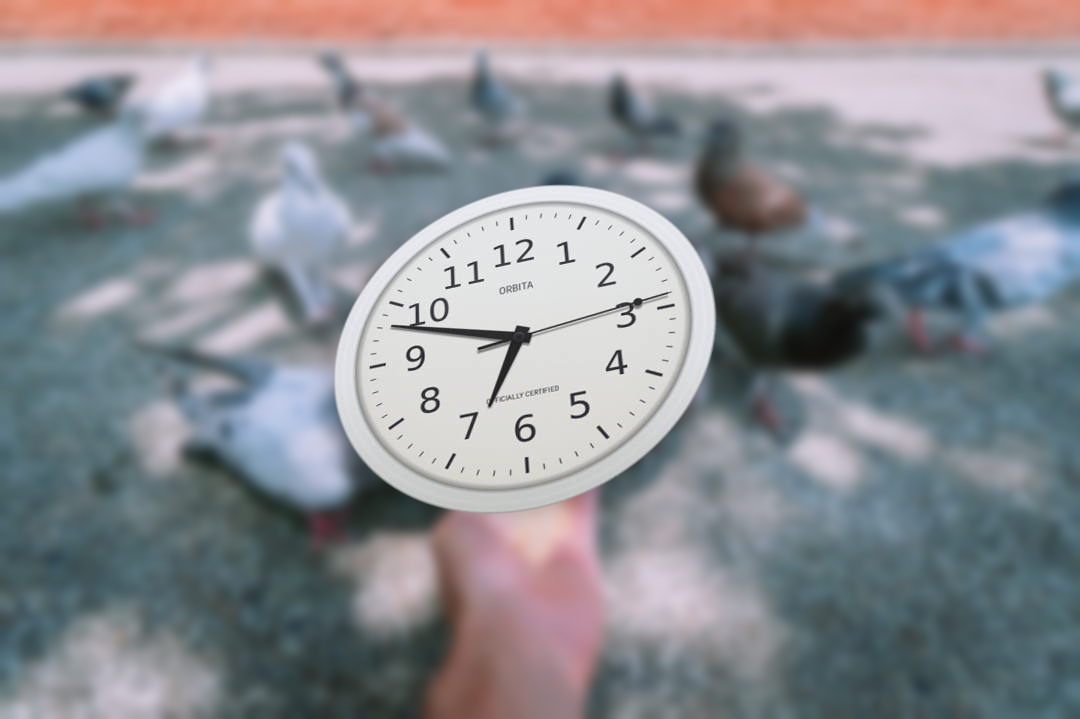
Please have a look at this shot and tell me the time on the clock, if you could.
6:48:14
